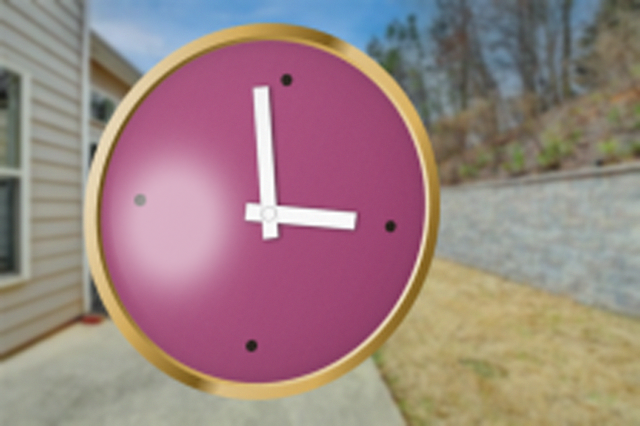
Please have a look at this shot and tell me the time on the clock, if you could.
2:58
